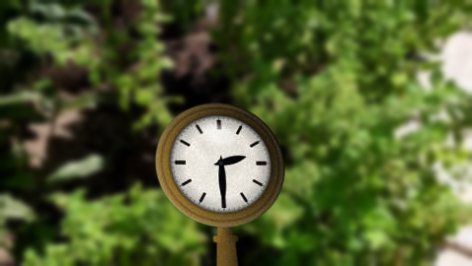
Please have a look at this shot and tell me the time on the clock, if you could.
2:30
